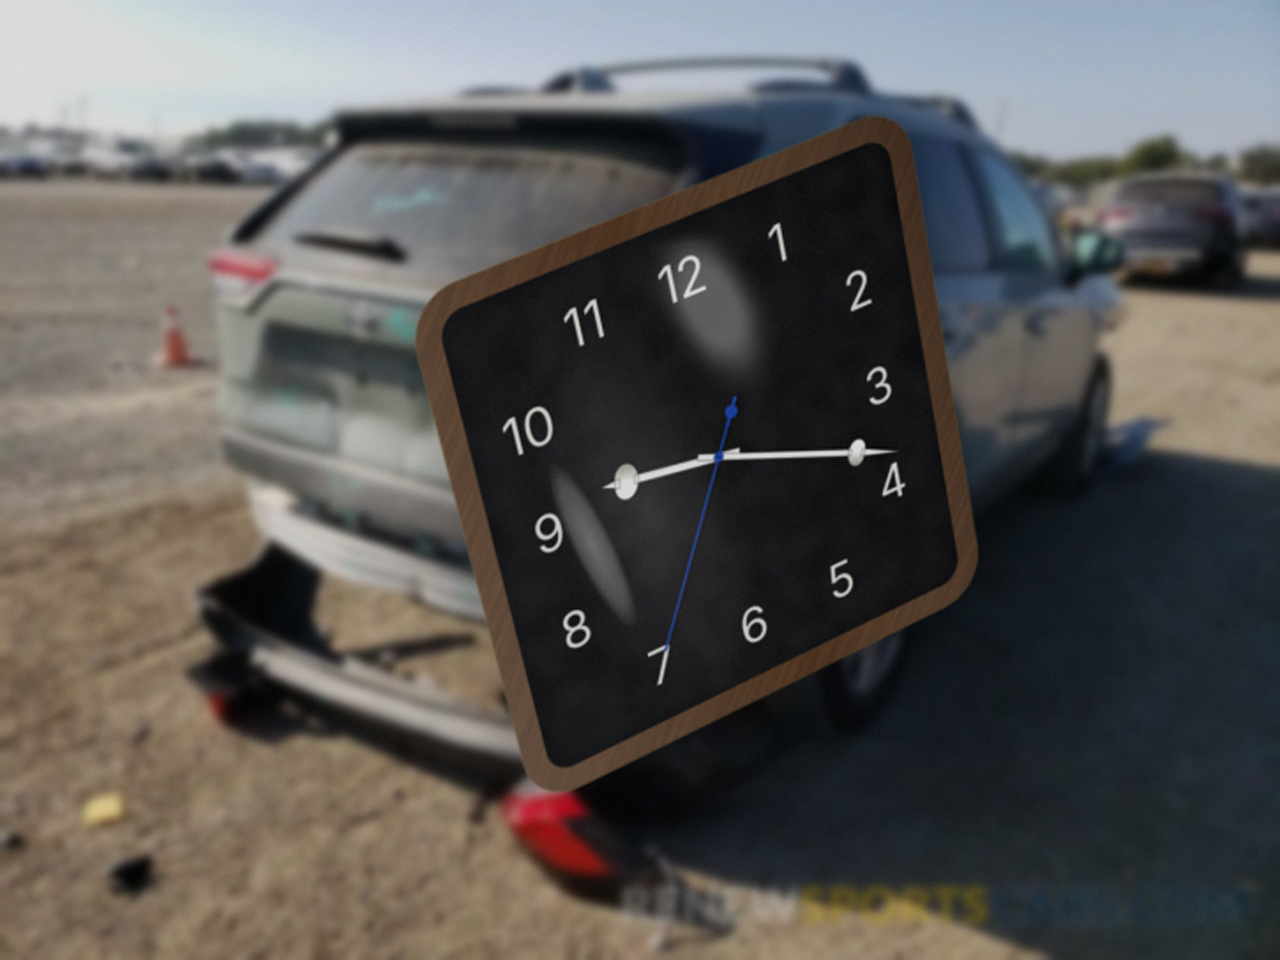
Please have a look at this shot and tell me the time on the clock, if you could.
9:18:35
